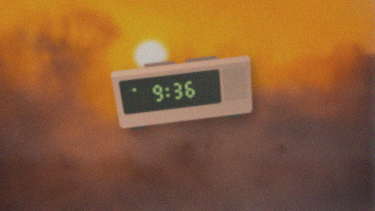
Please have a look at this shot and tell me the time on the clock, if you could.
9:36
